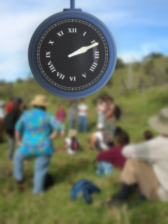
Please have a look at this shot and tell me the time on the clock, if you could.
2:11
